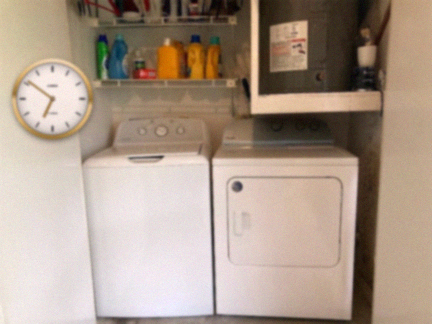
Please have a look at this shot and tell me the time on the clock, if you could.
6:51
